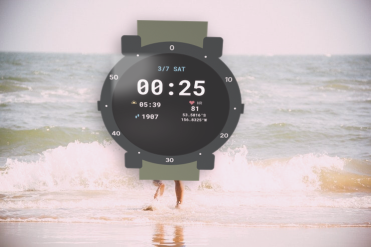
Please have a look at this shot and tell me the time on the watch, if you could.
0:25
